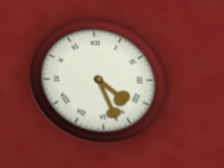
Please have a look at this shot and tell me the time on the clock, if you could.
4:27
